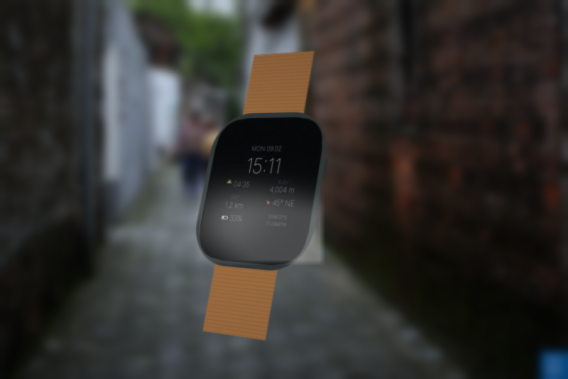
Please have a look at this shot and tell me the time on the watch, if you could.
15:11
